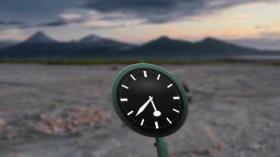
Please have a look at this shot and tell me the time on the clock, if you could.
5:38
